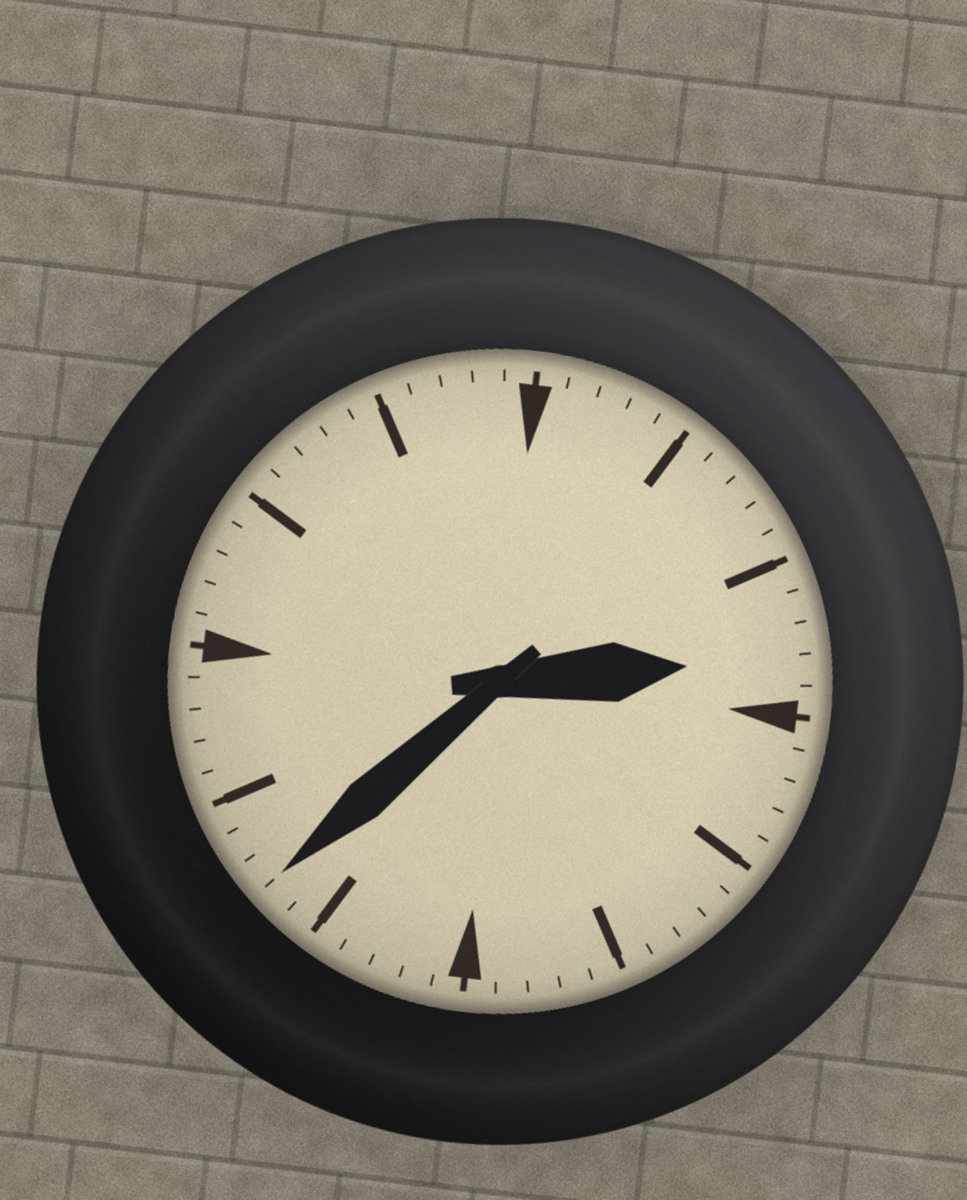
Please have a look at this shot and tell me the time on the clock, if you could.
2:37
